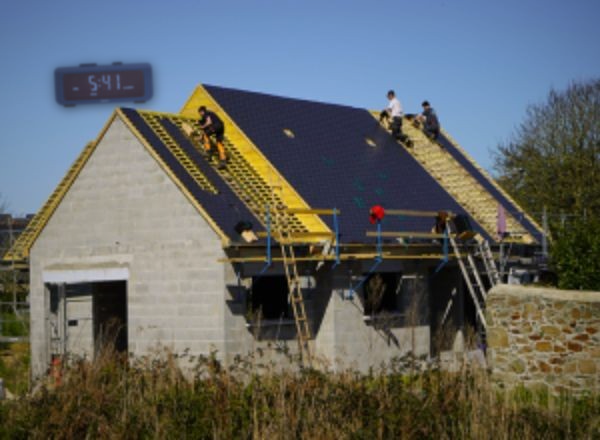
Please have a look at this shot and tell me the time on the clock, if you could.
5:41
